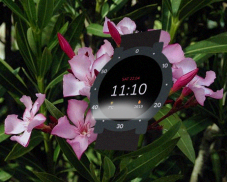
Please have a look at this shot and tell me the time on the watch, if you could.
11:10
